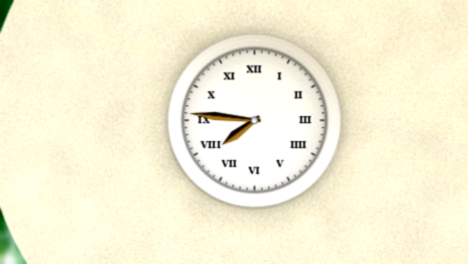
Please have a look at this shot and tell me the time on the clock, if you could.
7:46
